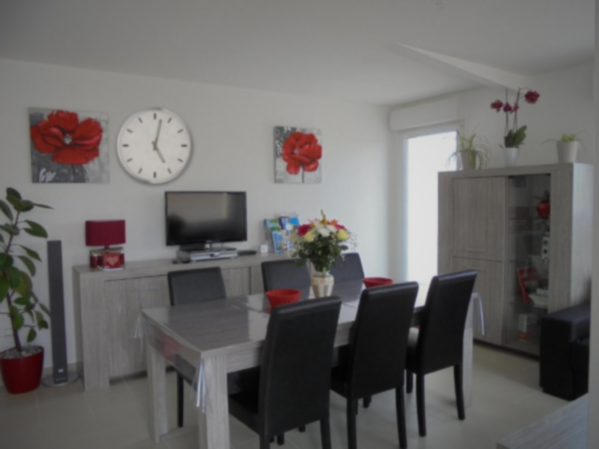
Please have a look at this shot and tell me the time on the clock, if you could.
5:02
